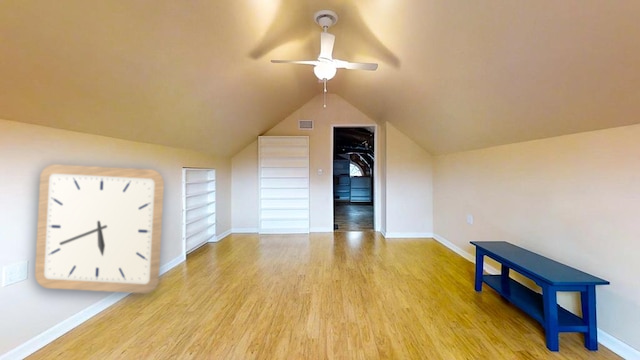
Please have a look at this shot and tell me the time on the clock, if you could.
5:41
